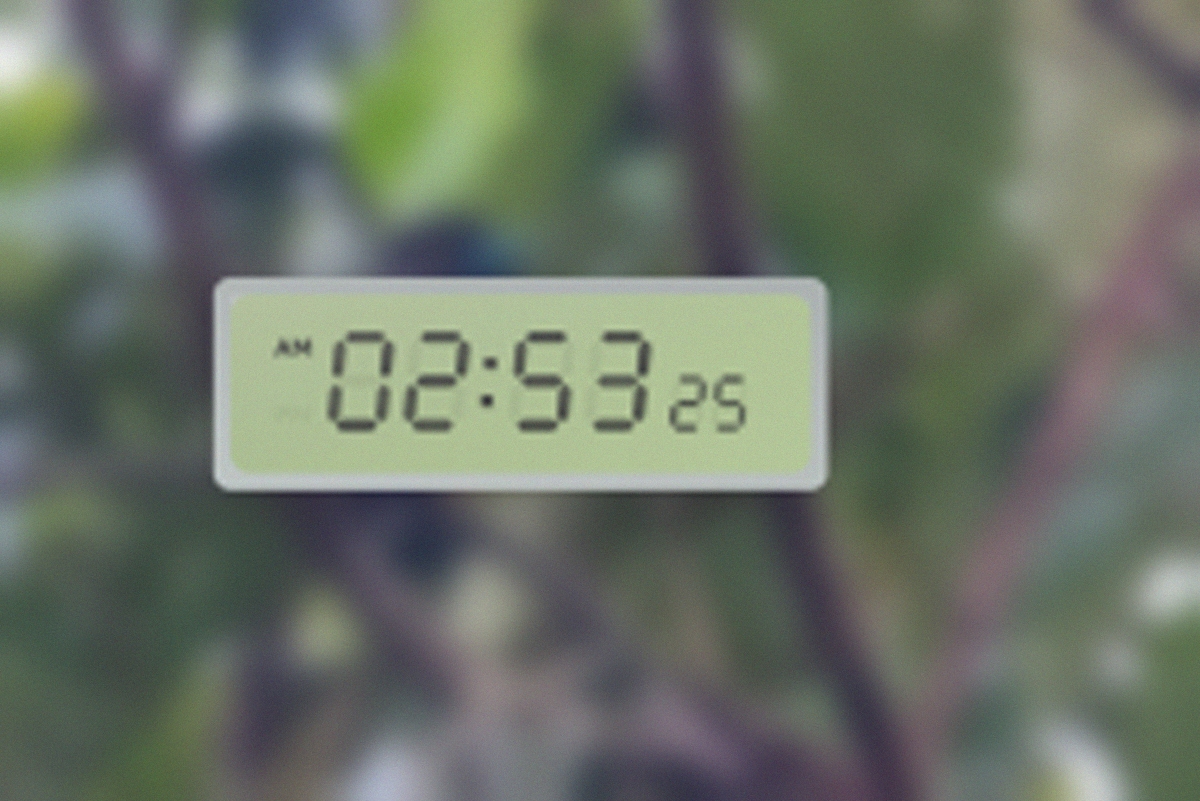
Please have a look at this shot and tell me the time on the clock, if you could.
2:53:25
